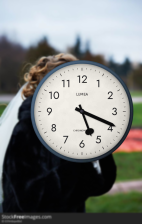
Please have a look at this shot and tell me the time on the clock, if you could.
5:19
